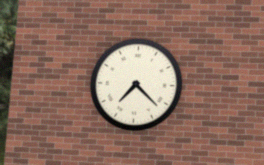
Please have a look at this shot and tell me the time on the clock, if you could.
7:22
